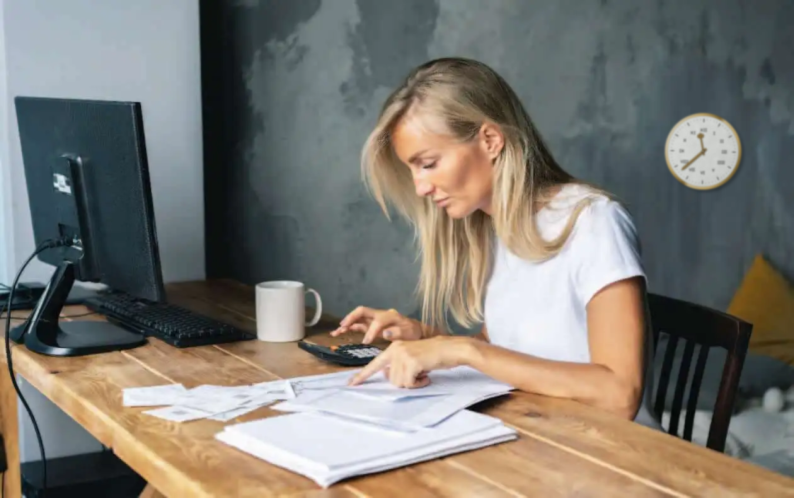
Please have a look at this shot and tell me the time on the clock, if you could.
11:38
